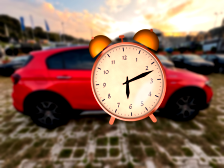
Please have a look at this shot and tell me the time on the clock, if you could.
6:12
